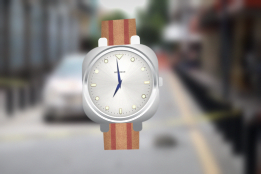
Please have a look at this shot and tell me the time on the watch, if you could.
6:59
